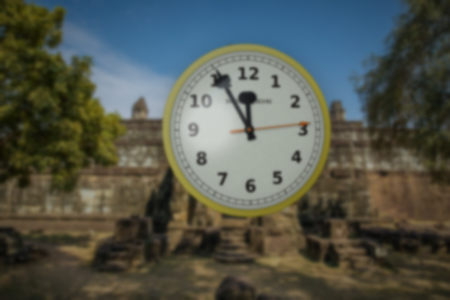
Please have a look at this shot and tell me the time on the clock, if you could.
11:55:14
